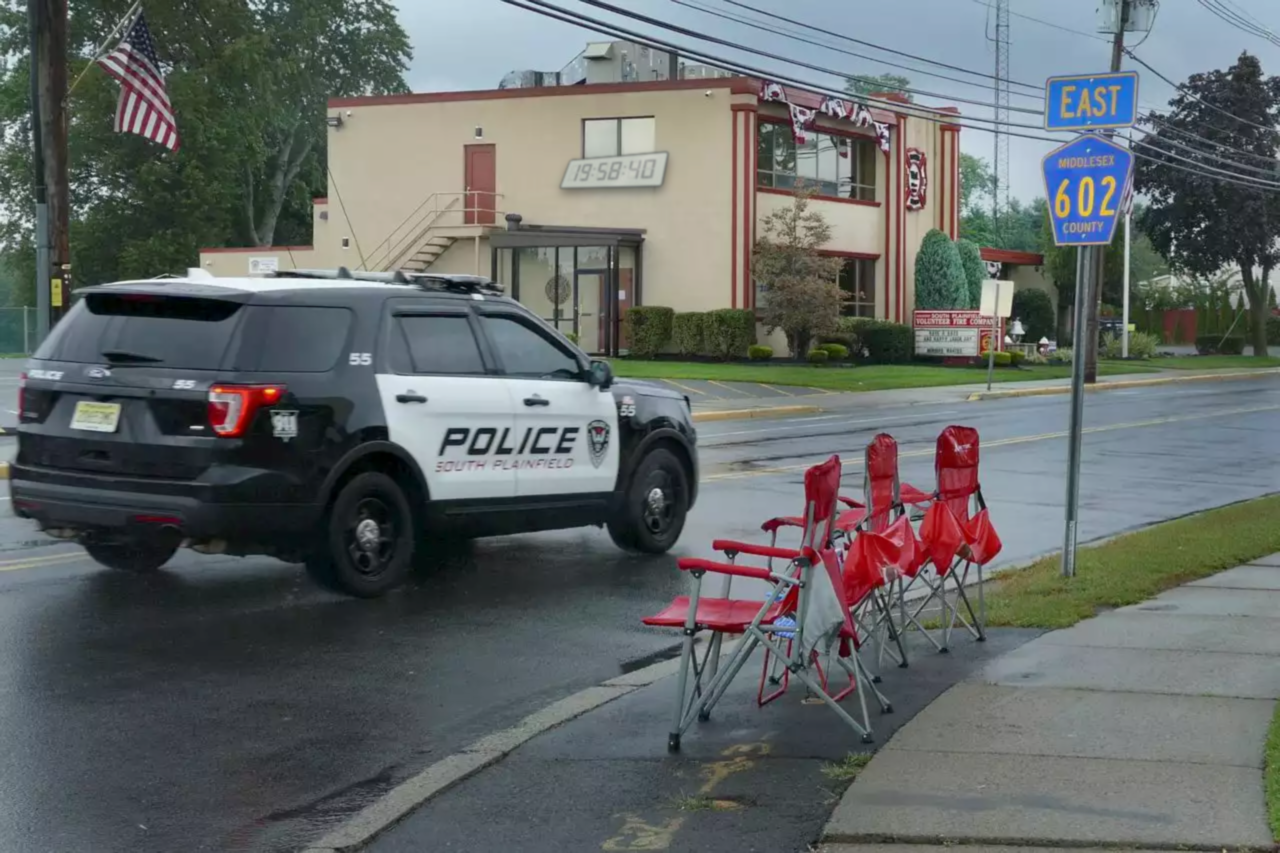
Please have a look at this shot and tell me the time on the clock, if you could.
19:58:40
